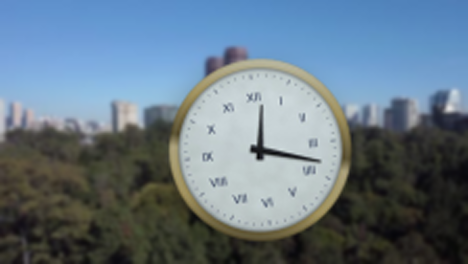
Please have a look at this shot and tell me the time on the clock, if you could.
12:18
